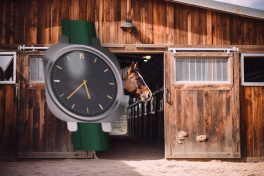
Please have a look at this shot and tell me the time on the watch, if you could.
5:38
